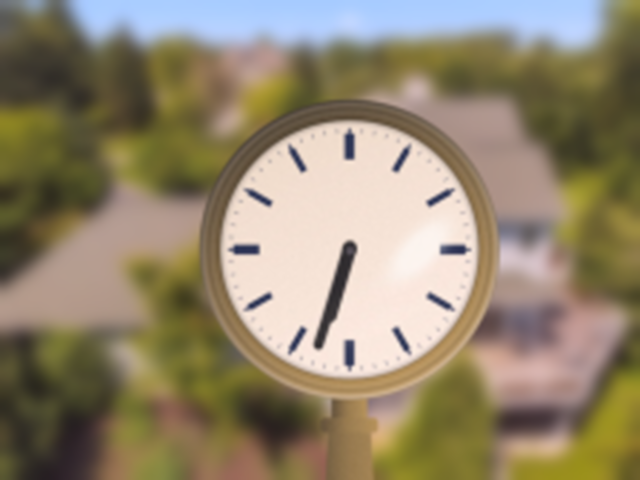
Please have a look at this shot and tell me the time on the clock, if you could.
6:33
